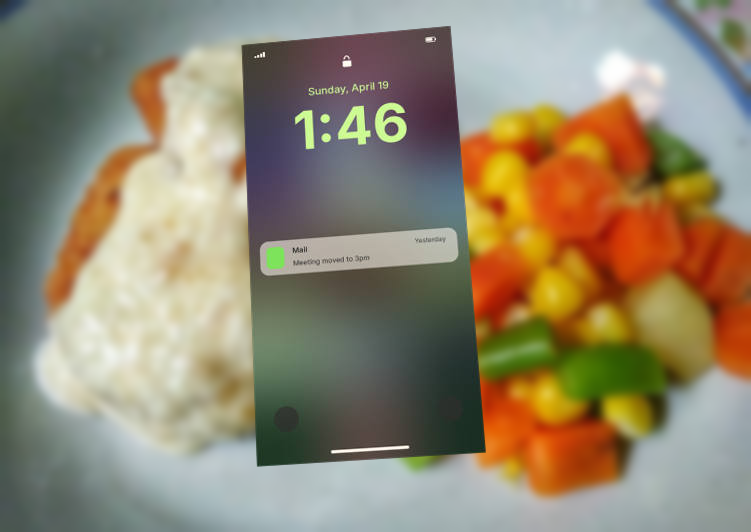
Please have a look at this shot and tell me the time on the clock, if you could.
1:46
